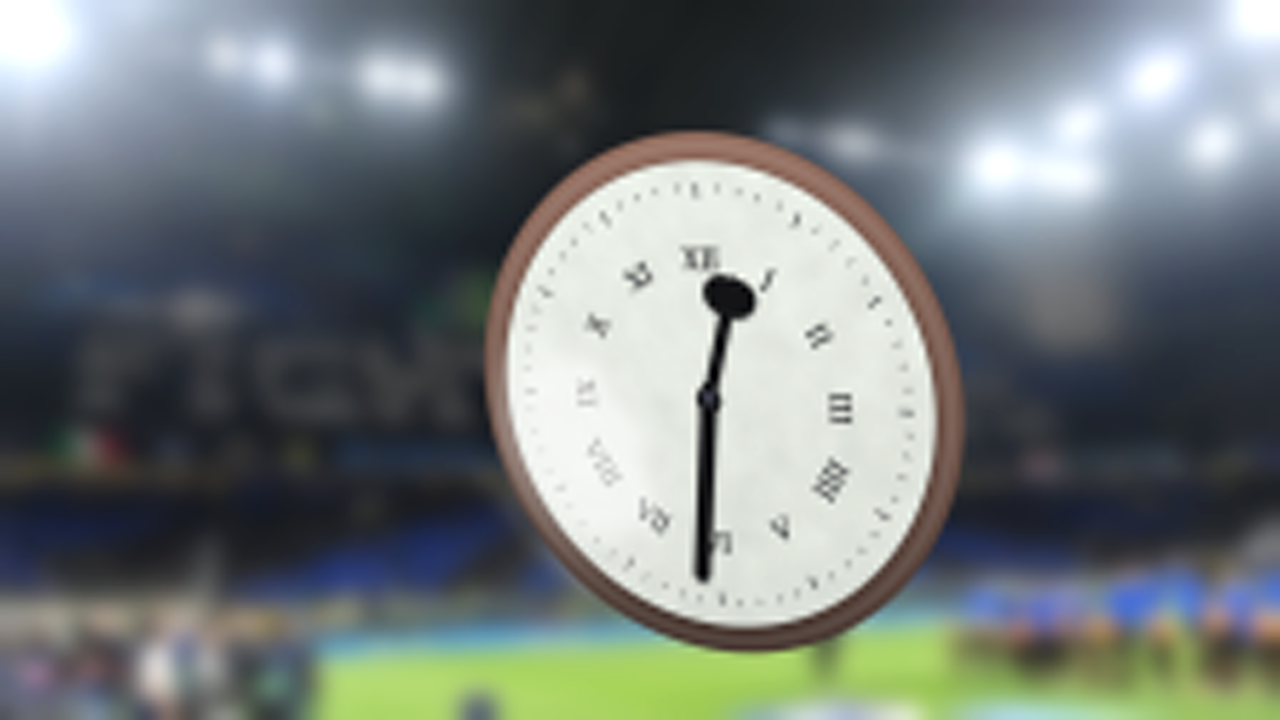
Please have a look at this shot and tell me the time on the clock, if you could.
12:31
